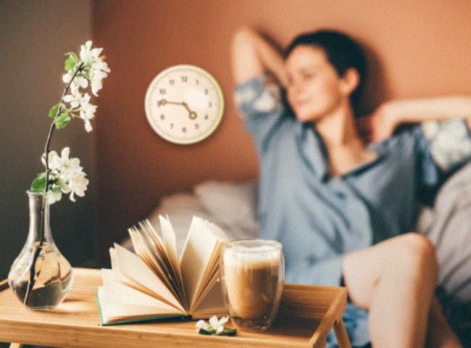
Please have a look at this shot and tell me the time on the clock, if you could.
4:46
